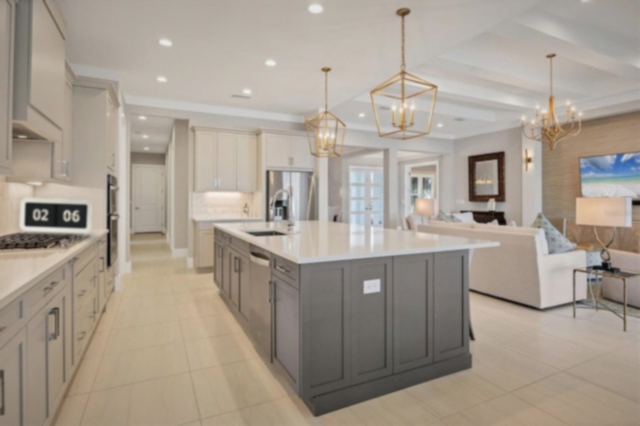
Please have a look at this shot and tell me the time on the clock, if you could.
2:06
